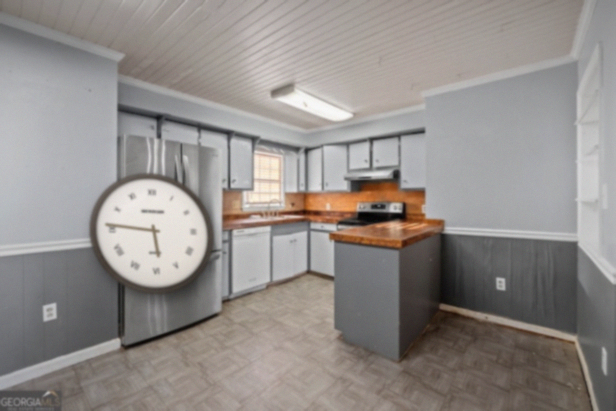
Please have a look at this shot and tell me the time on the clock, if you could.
5:46
